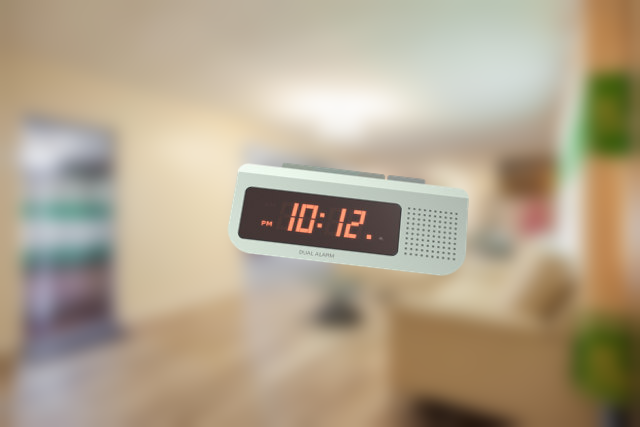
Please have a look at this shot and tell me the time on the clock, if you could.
10:12
